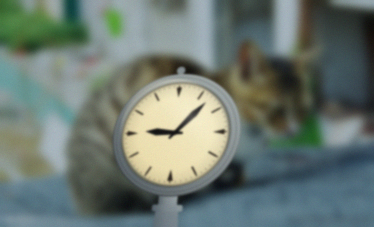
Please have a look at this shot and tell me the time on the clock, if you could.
9:07
